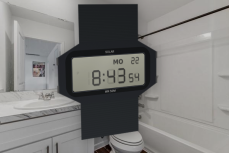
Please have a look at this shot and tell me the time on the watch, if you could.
8:43:54
